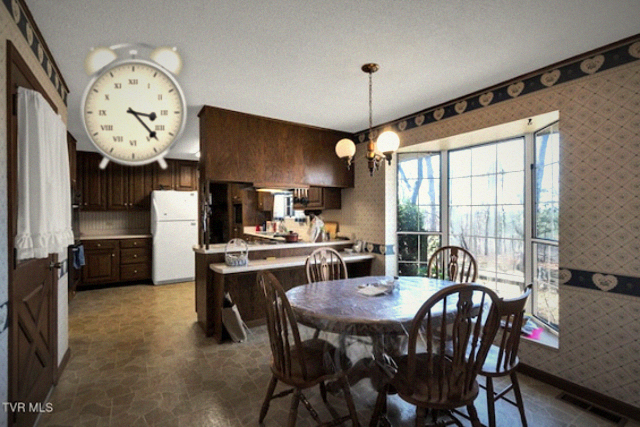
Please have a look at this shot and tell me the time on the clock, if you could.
3:23
